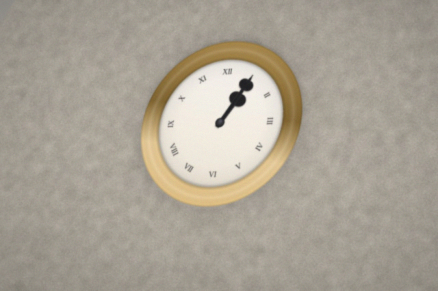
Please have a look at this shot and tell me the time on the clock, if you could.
1:05
